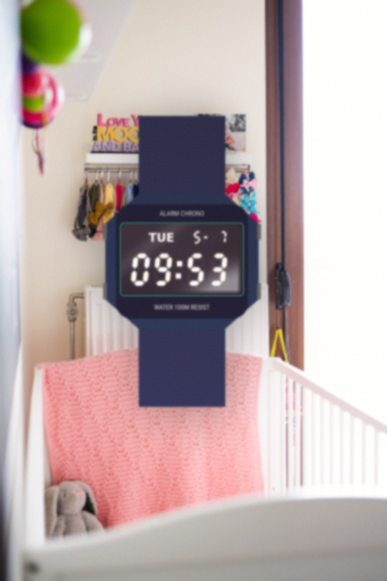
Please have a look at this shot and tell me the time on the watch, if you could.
9:53
